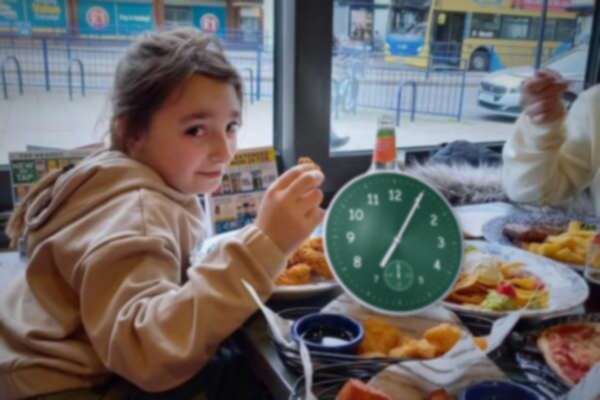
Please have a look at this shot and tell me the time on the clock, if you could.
7:05
